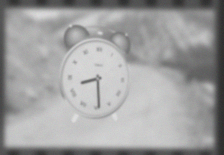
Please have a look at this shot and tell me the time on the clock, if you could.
8:29
